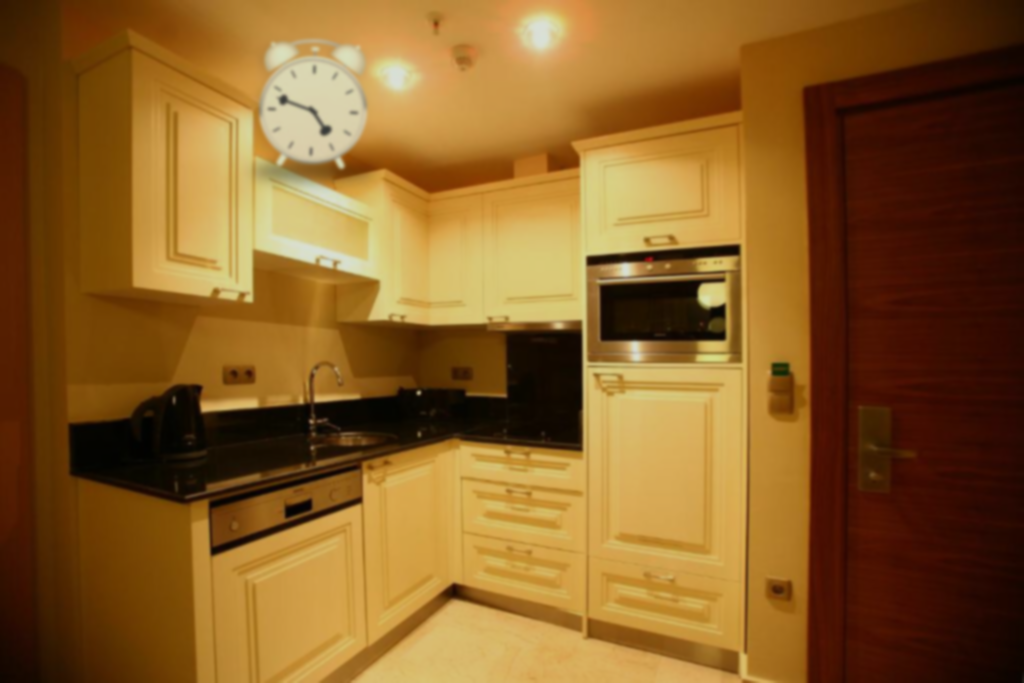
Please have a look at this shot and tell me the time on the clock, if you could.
4:48
